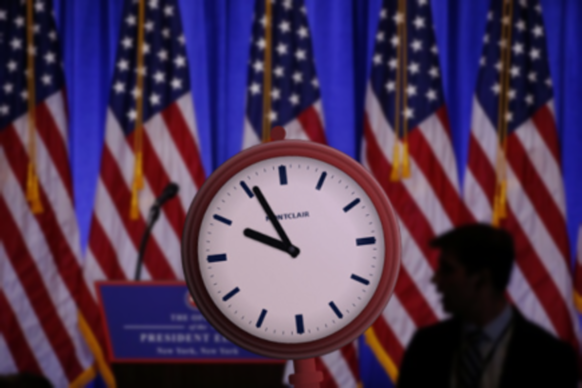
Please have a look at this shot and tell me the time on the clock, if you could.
9:56
